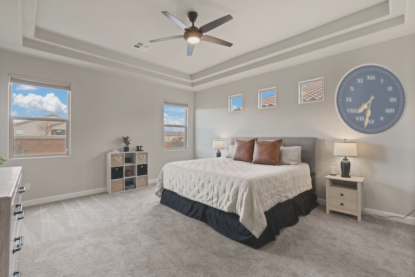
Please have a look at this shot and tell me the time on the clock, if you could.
7:32
